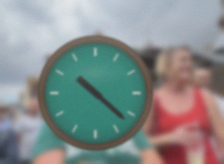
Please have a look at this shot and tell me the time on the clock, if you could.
10:22
